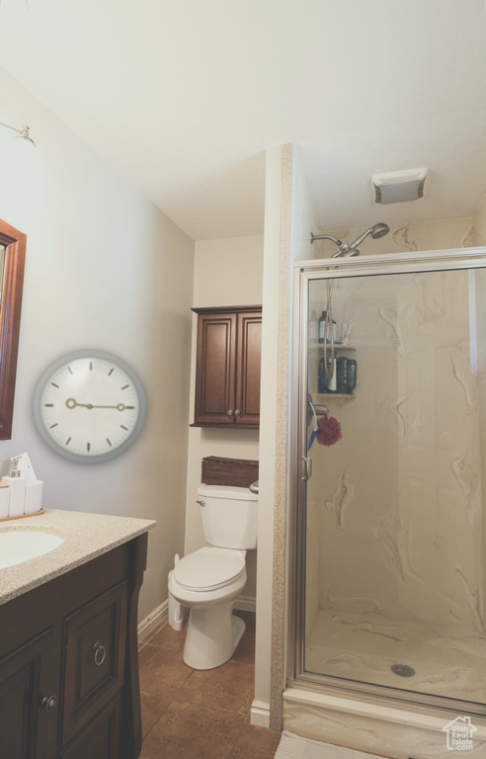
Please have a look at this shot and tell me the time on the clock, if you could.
9:15
